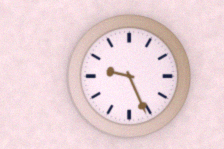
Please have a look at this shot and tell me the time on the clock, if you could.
9:26
